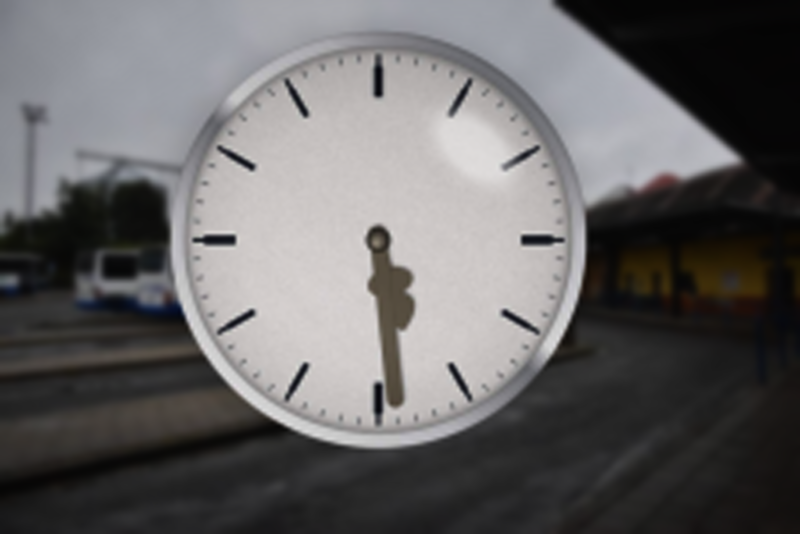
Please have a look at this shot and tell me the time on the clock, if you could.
5:29
